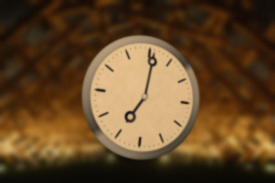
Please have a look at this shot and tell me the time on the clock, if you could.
7:01
